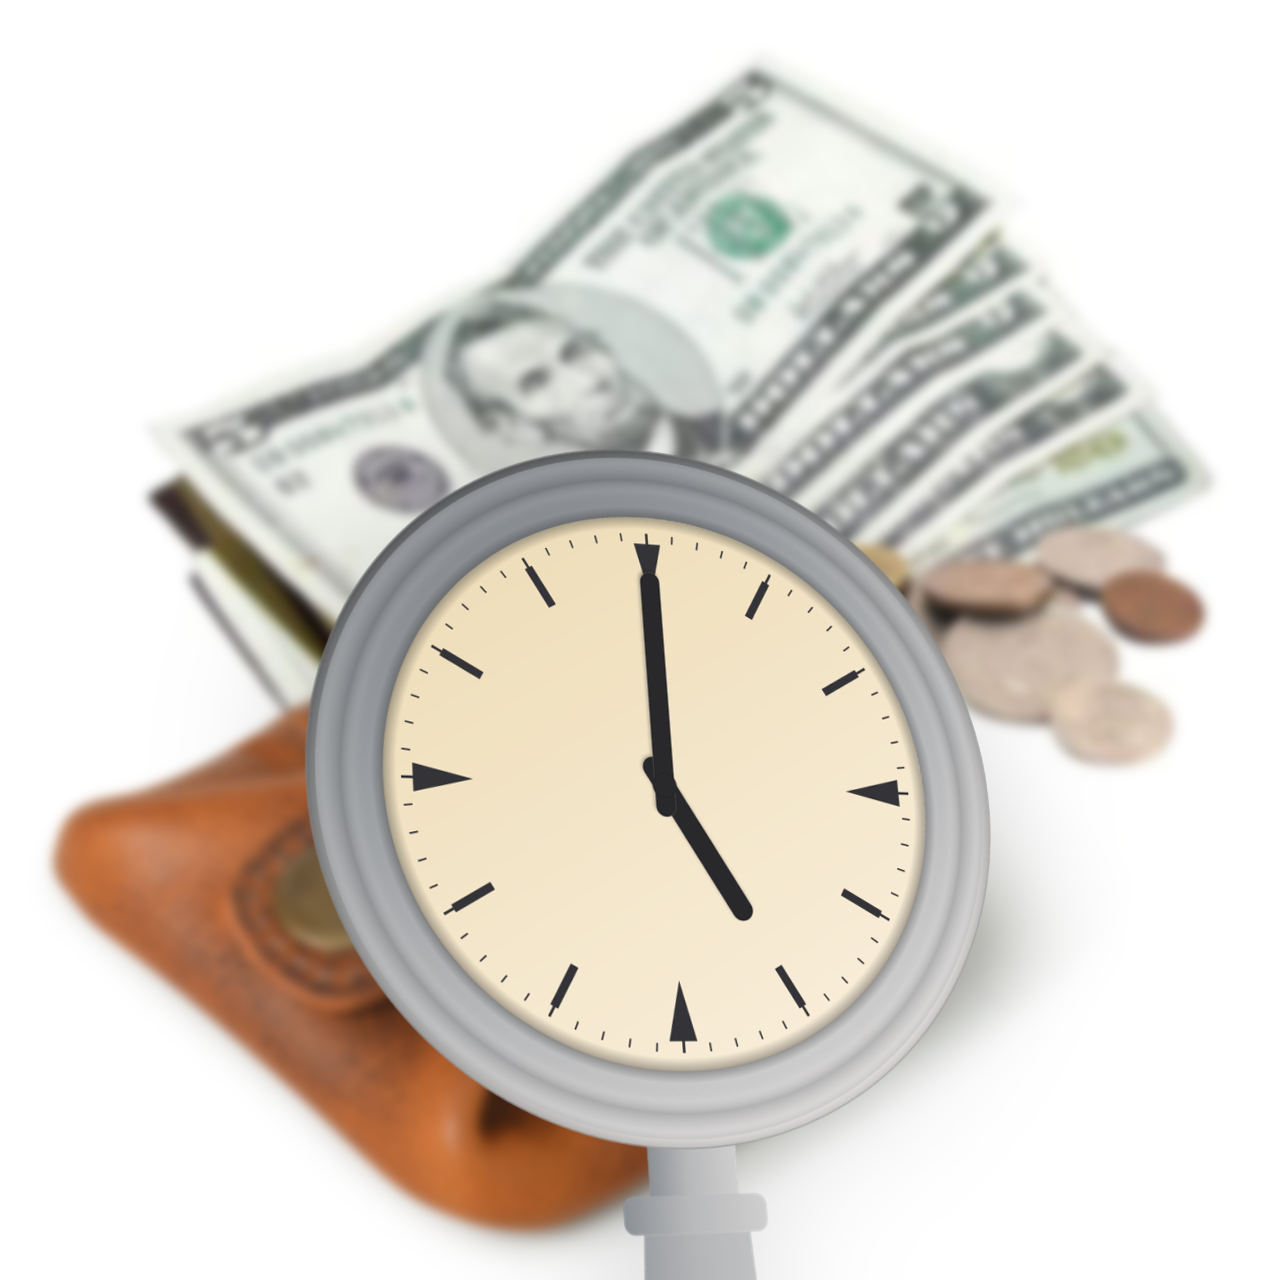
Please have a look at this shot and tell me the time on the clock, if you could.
5:00
